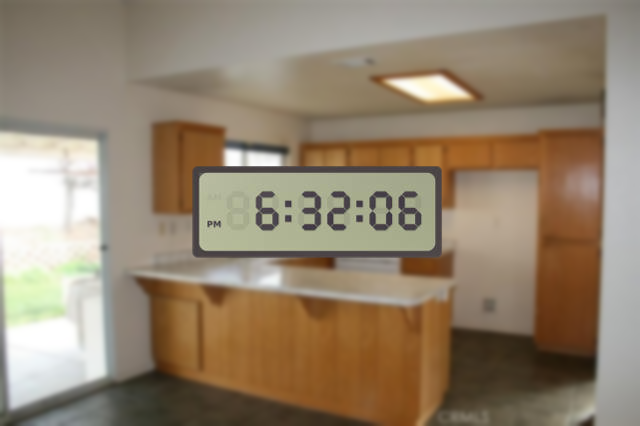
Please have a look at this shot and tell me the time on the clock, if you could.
6:32:06
